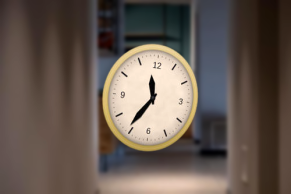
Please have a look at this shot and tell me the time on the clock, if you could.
11:36
